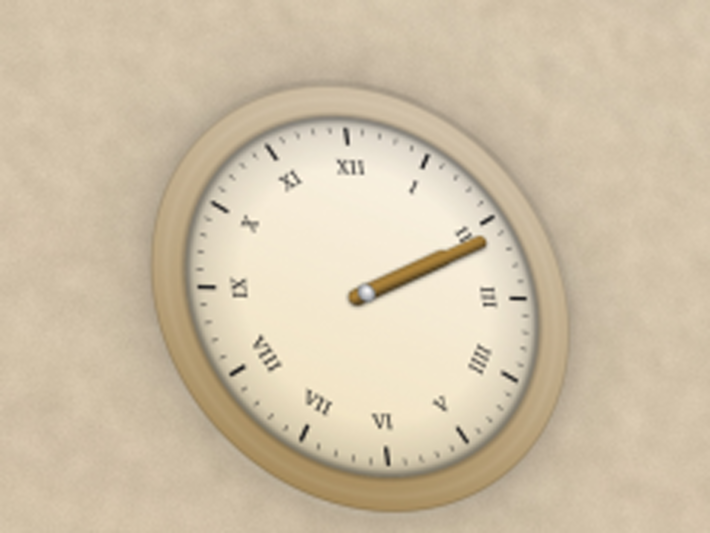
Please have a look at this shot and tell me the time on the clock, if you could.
2:11
